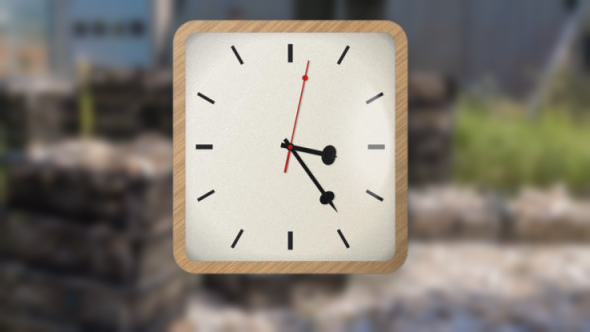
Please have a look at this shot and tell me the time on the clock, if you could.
3:24:02
